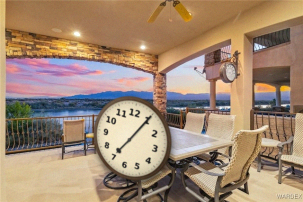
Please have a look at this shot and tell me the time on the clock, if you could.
7:05
